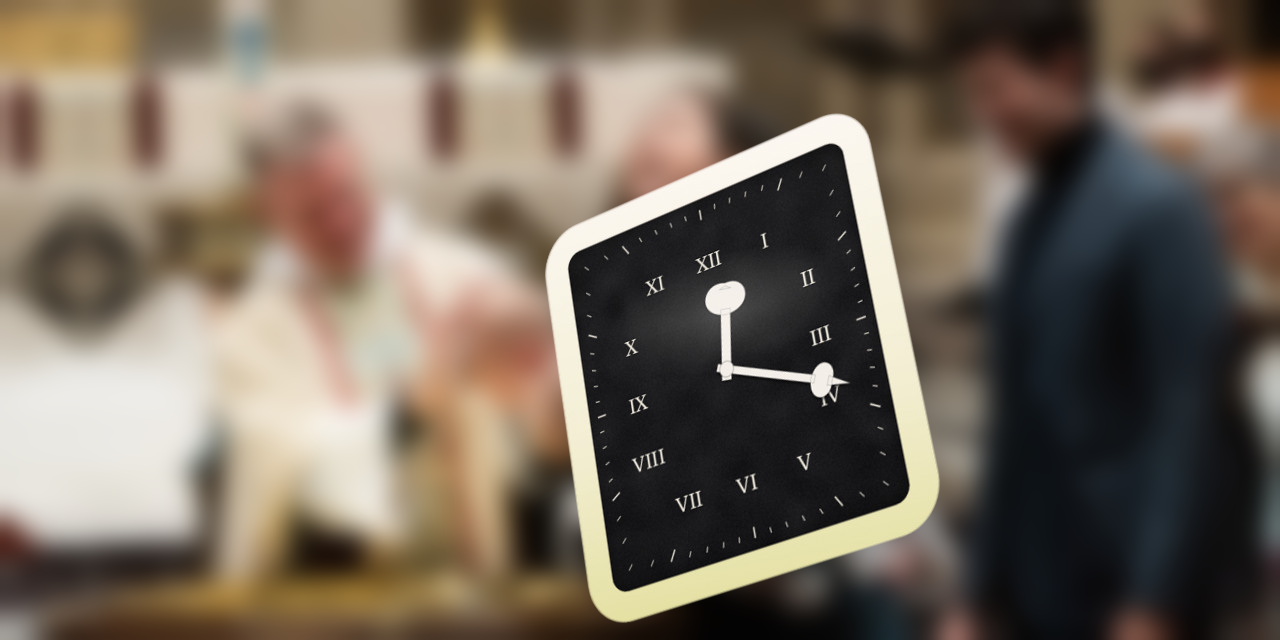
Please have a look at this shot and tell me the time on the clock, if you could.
12:19
